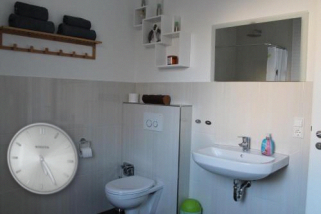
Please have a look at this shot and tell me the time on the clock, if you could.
5:25
